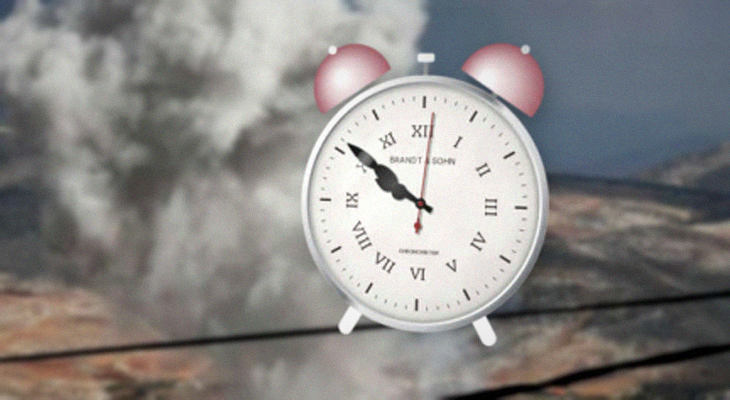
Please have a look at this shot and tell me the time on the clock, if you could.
9:51:01
